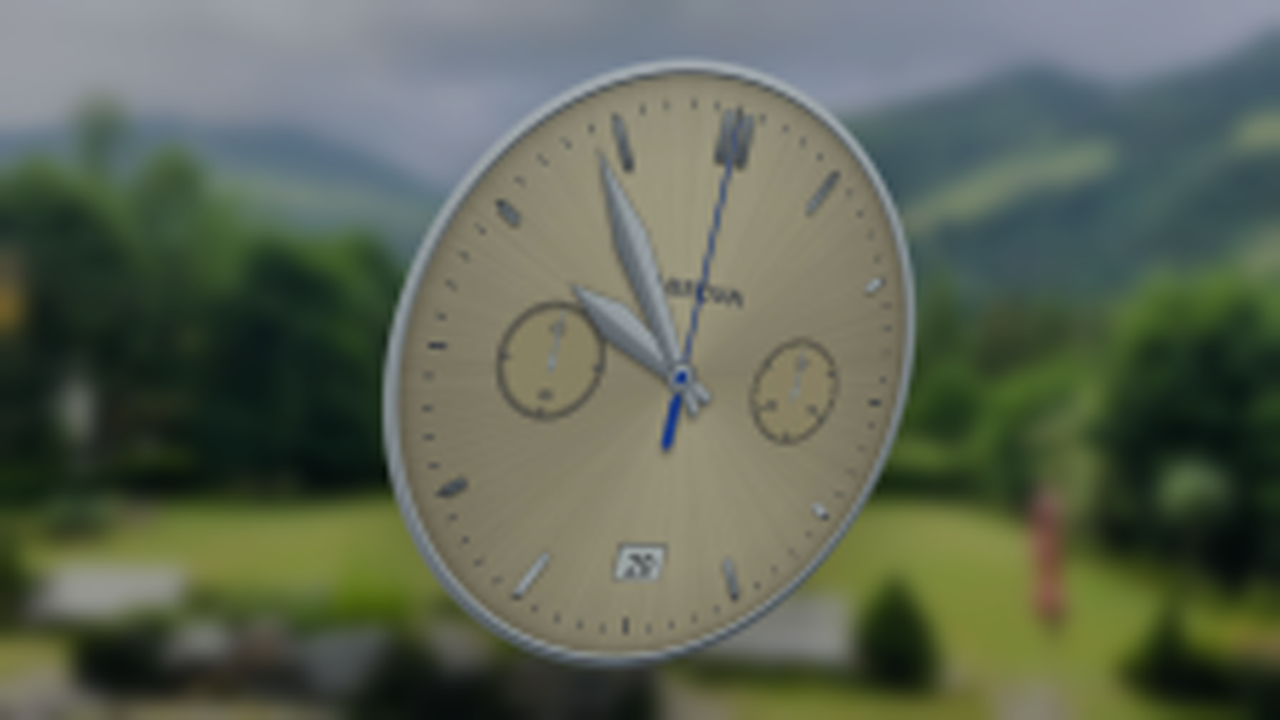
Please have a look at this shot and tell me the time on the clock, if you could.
9:54
